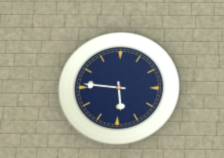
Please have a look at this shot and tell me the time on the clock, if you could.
5:46
